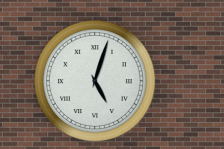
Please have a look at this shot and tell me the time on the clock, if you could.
5:03
